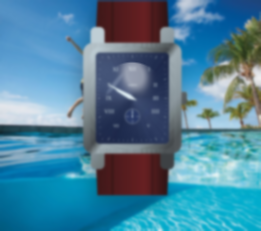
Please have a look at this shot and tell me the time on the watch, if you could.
9:50
